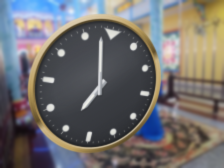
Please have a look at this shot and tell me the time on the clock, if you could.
6:58
